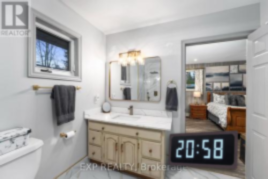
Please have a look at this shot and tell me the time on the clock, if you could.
20:58
